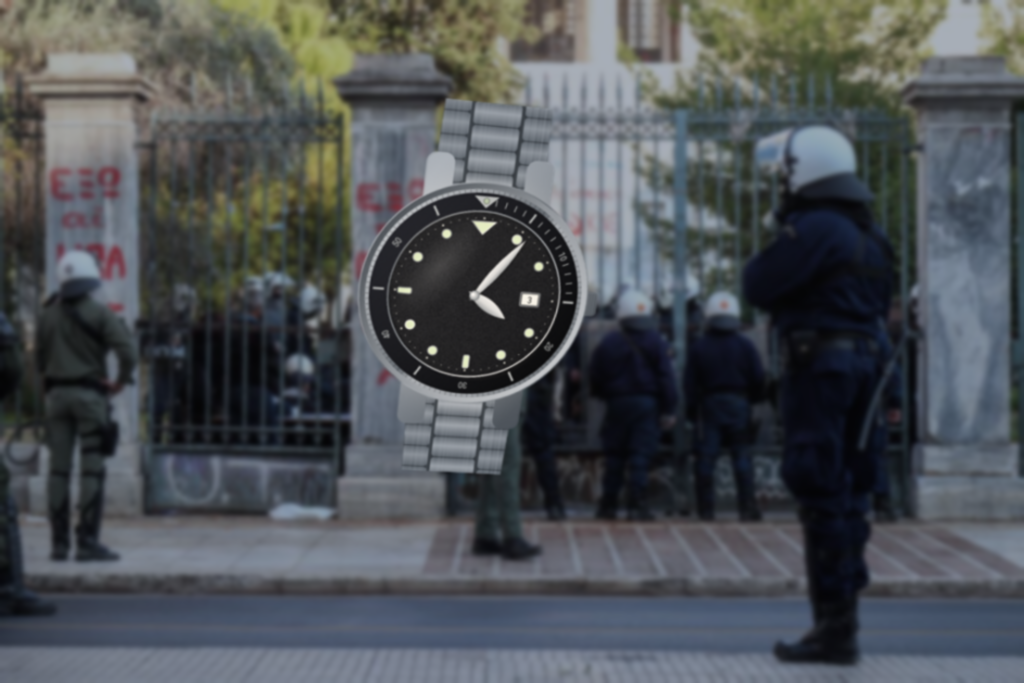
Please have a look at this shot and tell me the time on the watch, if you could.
4:06
